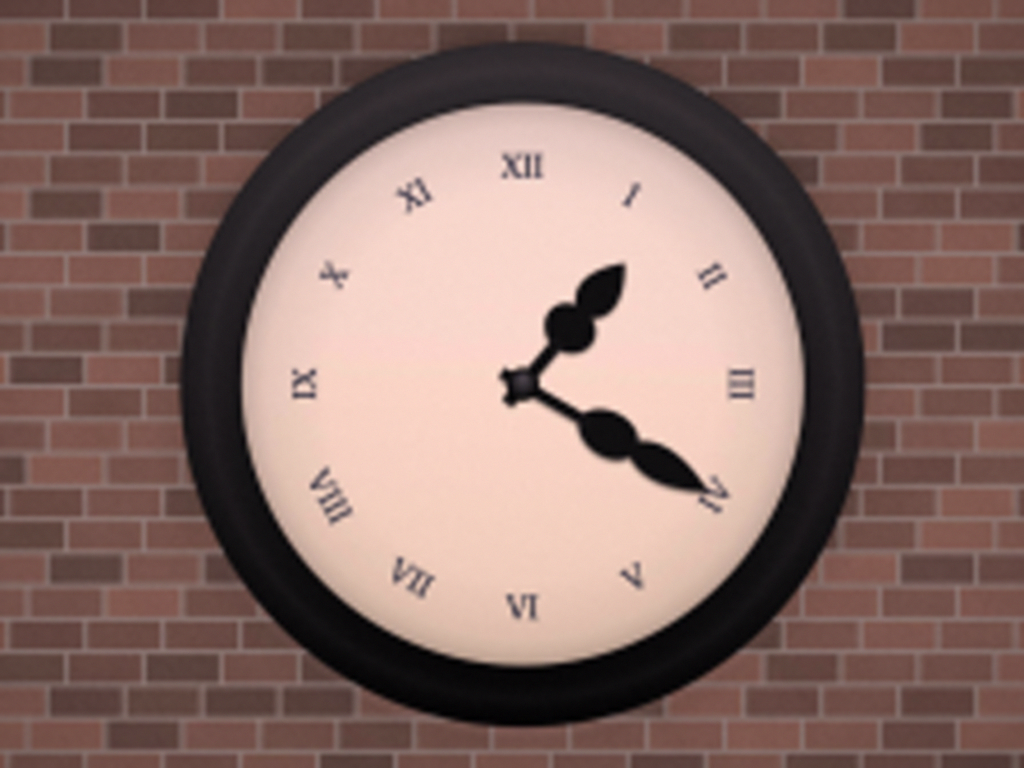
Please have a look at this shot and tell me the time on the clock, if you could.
1:20
